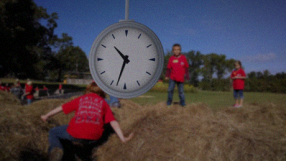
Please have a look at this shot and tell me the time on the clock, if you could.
10:33
